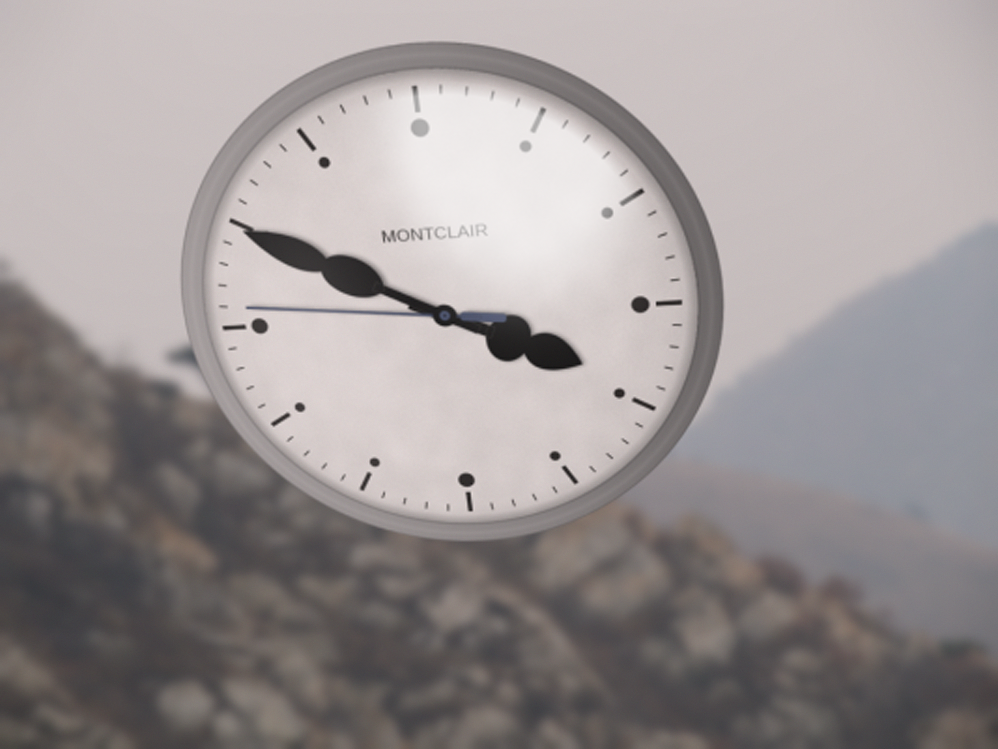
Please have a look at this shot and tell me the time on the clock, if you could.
3:49:46
